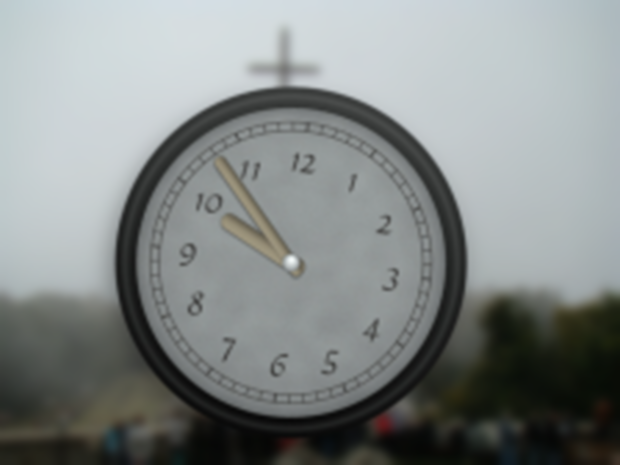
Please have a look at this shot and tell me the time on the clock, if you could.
9:53
